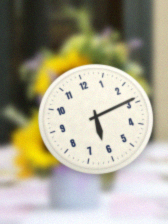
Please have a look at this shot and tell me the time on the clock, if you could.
6:14
